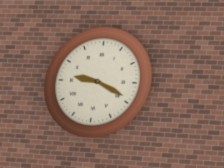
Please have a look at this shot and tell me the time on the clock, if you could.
9:19
